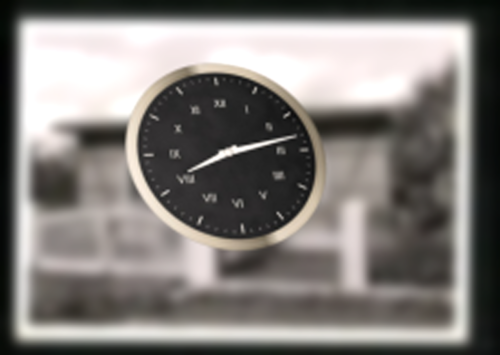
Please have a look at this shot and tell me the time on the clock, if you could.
8:13
